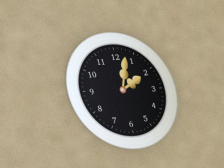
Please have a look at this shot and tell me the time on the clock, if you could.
2:03
